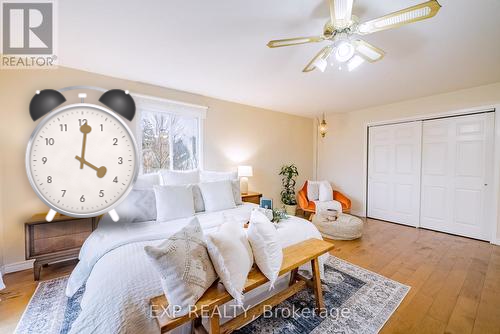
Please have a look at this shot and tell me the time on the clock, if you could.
4:01
